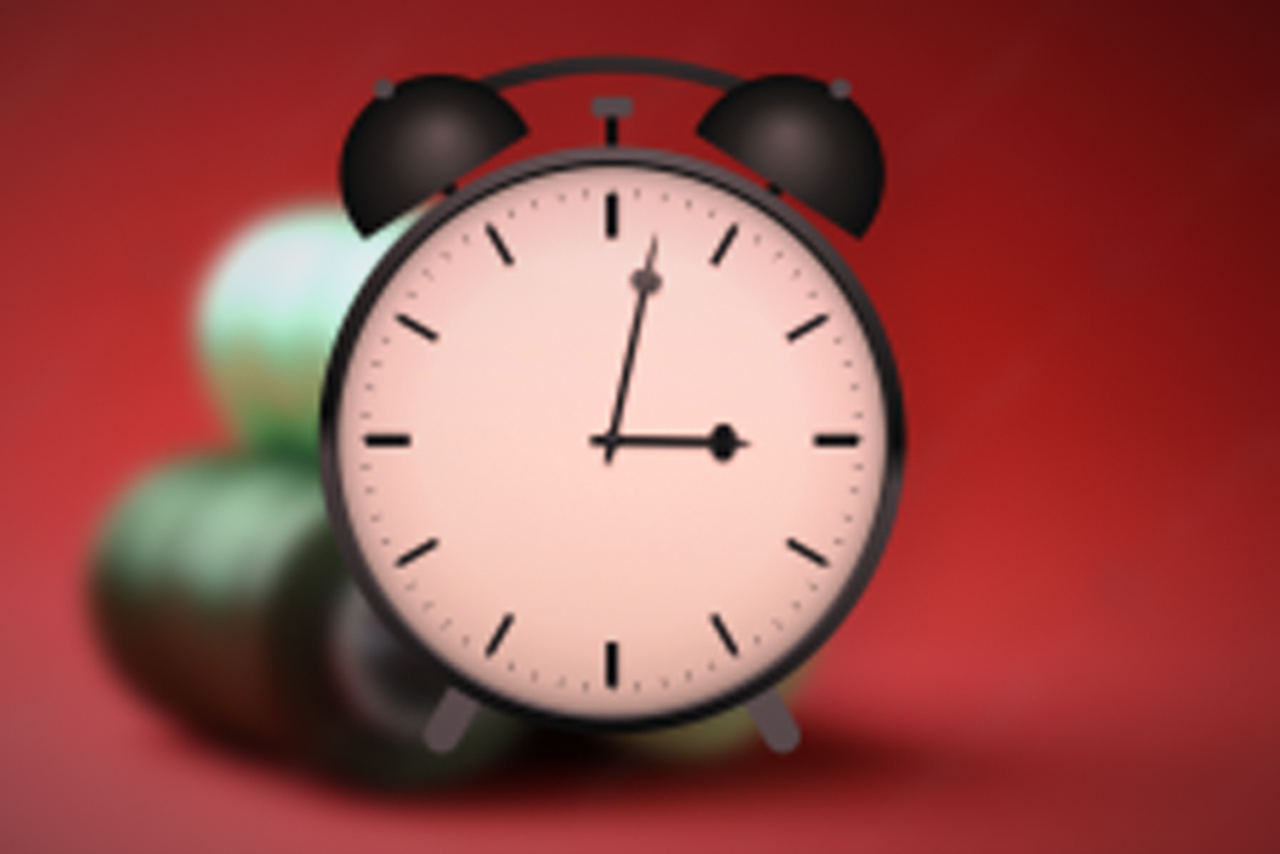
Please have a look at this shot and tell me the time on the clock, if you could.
3:02
